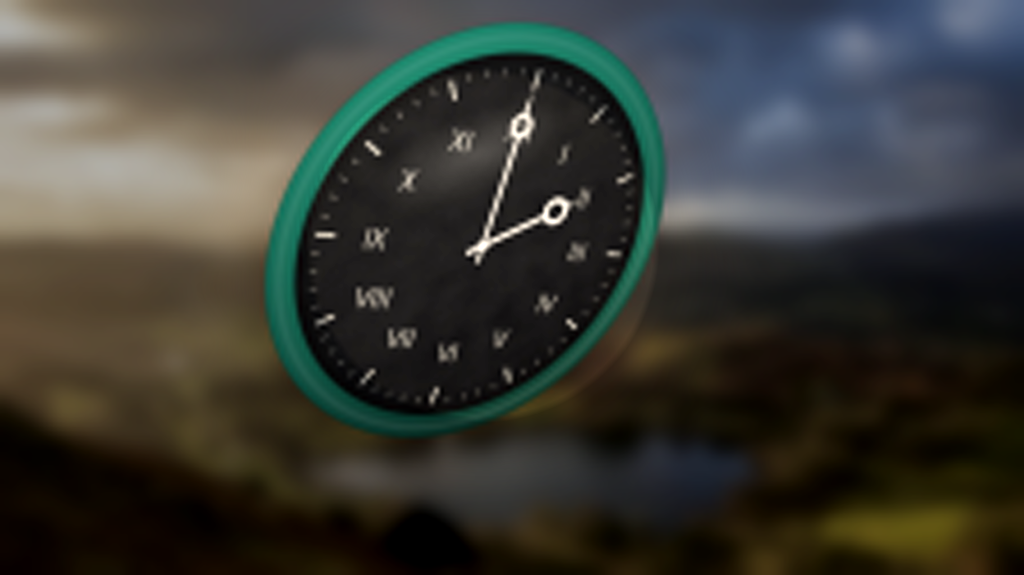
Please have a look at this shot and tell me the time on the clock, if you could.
2:00
